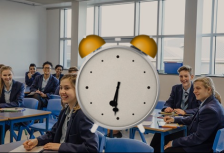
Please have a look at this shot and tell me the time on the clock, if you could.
6:31
